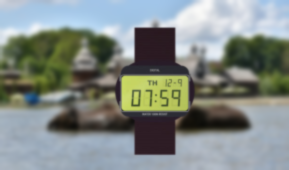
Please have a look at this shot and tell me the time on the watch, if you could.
7:59
